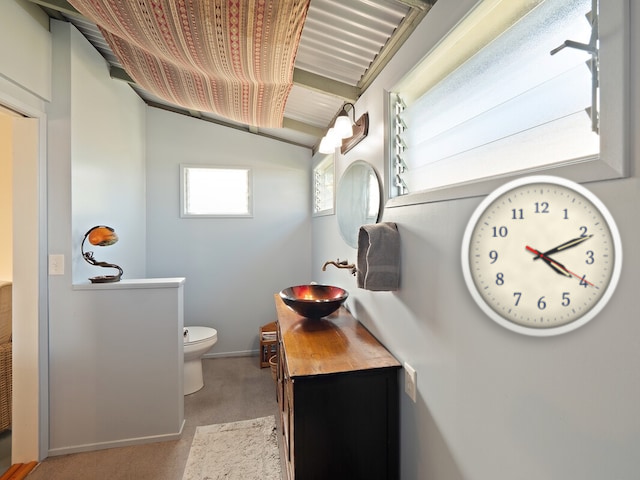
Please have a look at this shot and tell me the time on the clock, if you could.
4:11:20
